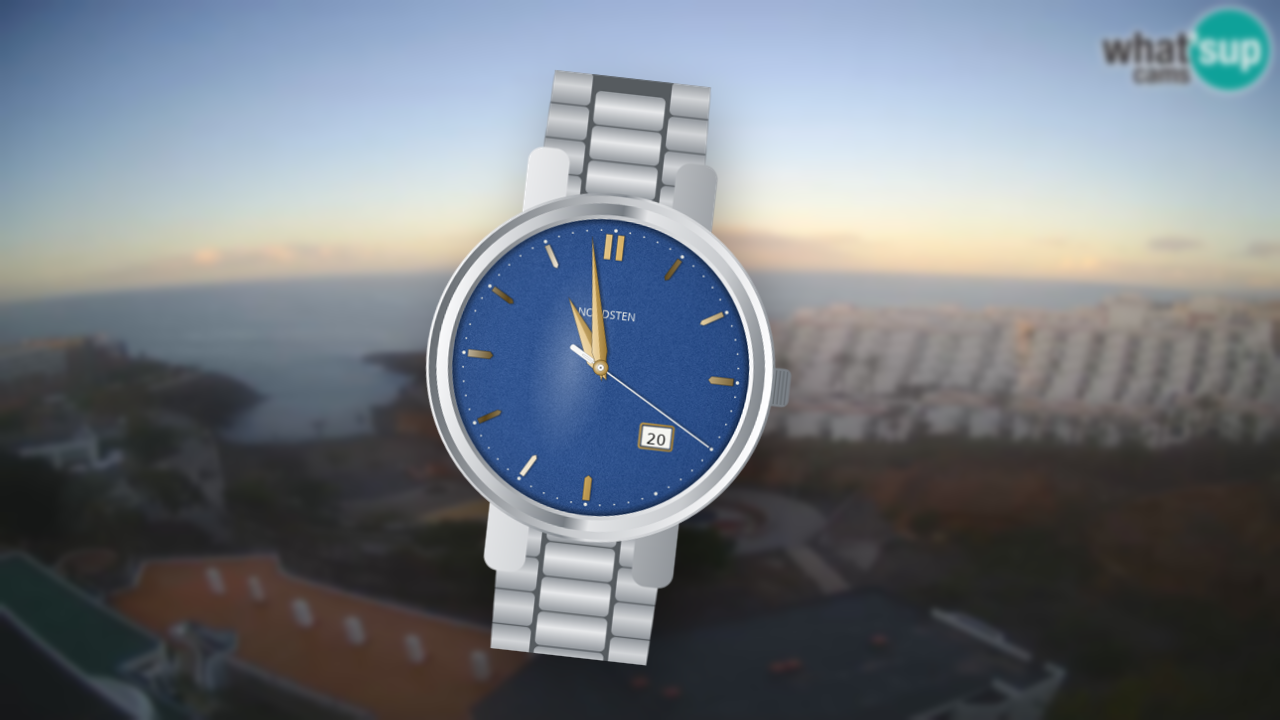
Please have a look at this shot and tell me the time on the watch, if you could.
10:58:20
